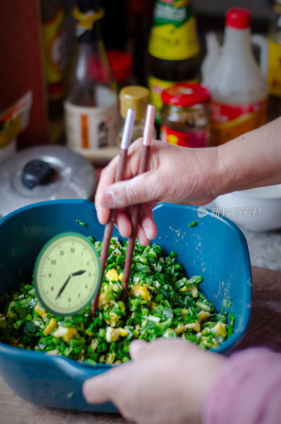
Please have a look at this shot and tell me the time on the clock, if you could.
2:36
